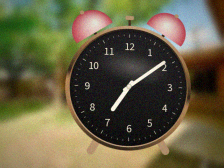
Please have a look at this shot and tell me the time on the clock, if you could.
7:09
